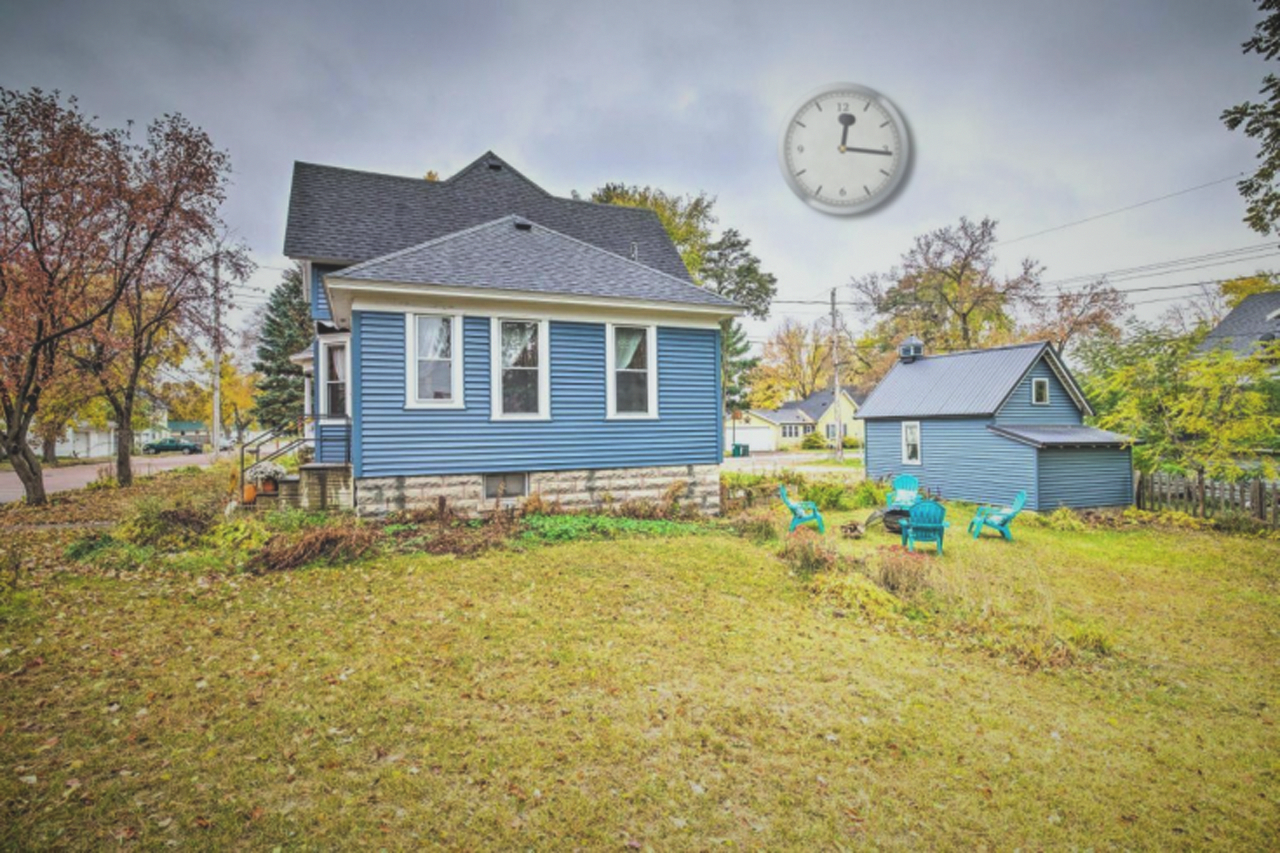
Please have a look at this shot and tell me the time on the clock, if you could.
12:16
